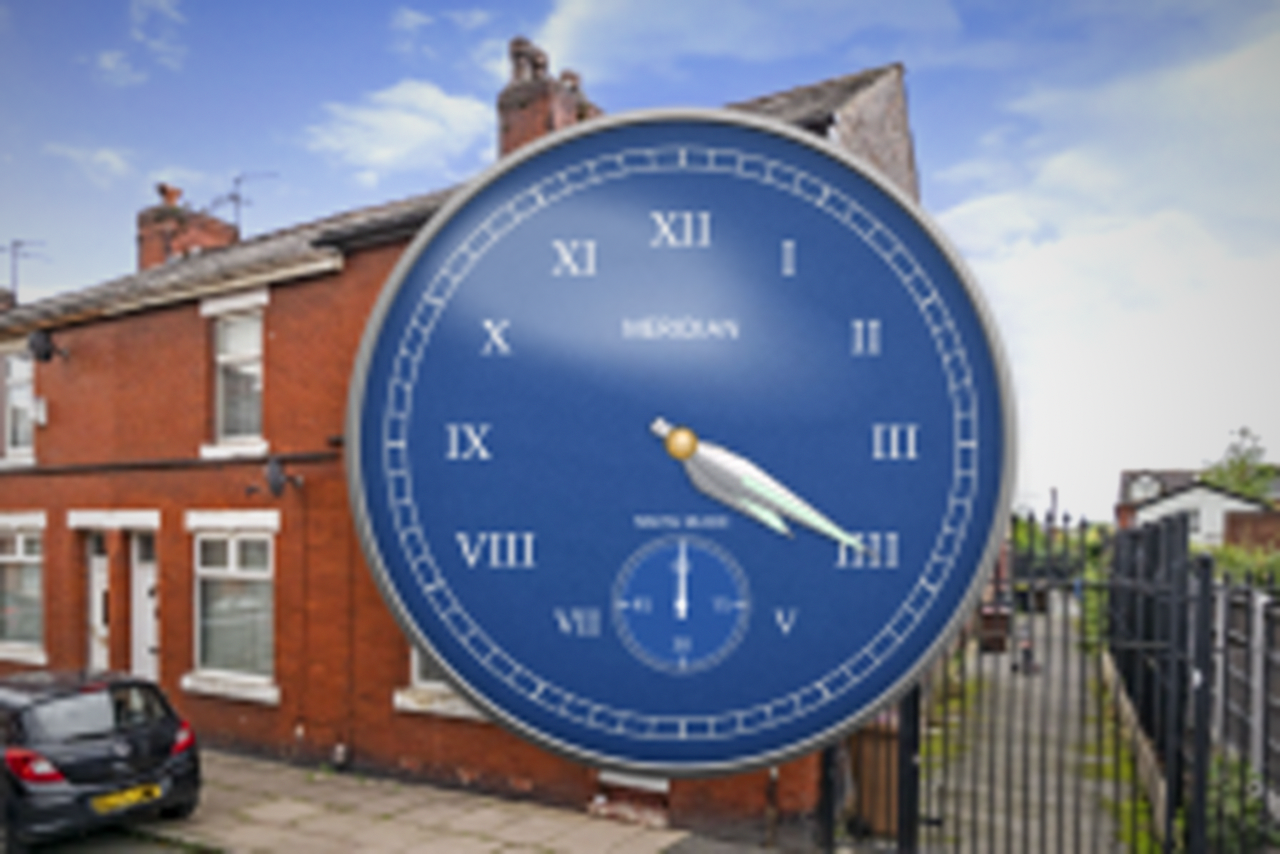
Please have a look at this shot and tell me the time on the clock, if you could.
4:20
